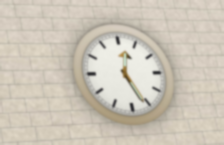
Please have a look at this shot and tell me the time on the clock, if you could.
12:26
